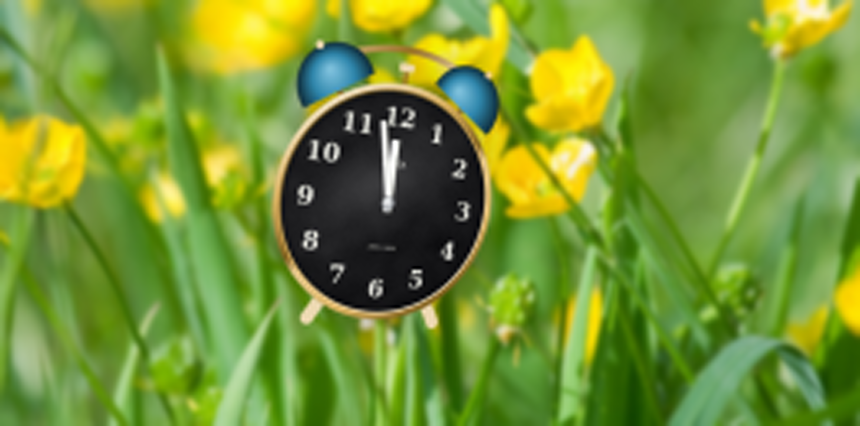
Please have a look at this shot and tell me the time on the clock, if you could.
11:58
